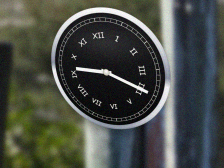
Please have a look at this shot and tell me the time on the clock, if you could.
9:20
